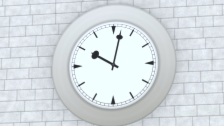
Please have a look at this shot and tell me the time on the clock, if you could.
10:02
